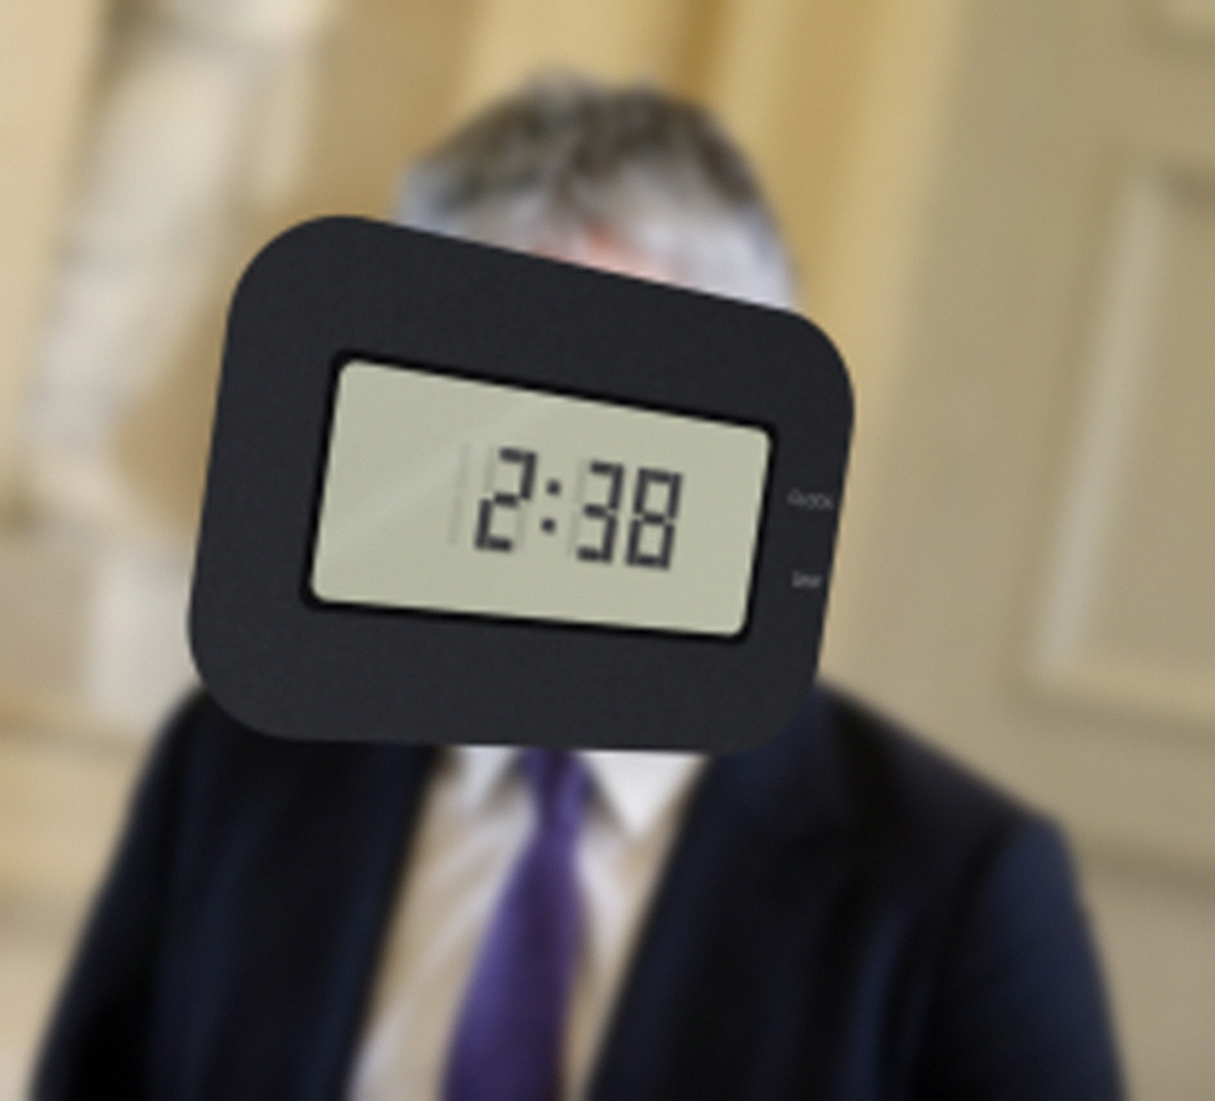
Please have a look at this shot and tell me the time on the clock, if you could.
2:38
